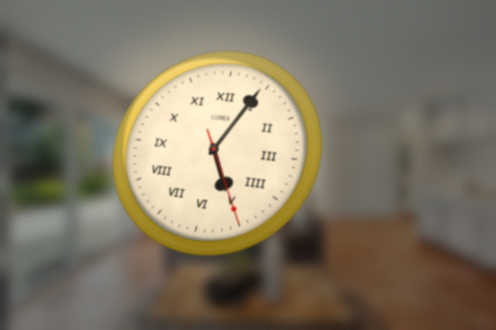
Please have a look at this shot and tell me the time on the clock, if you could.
5:04:25
